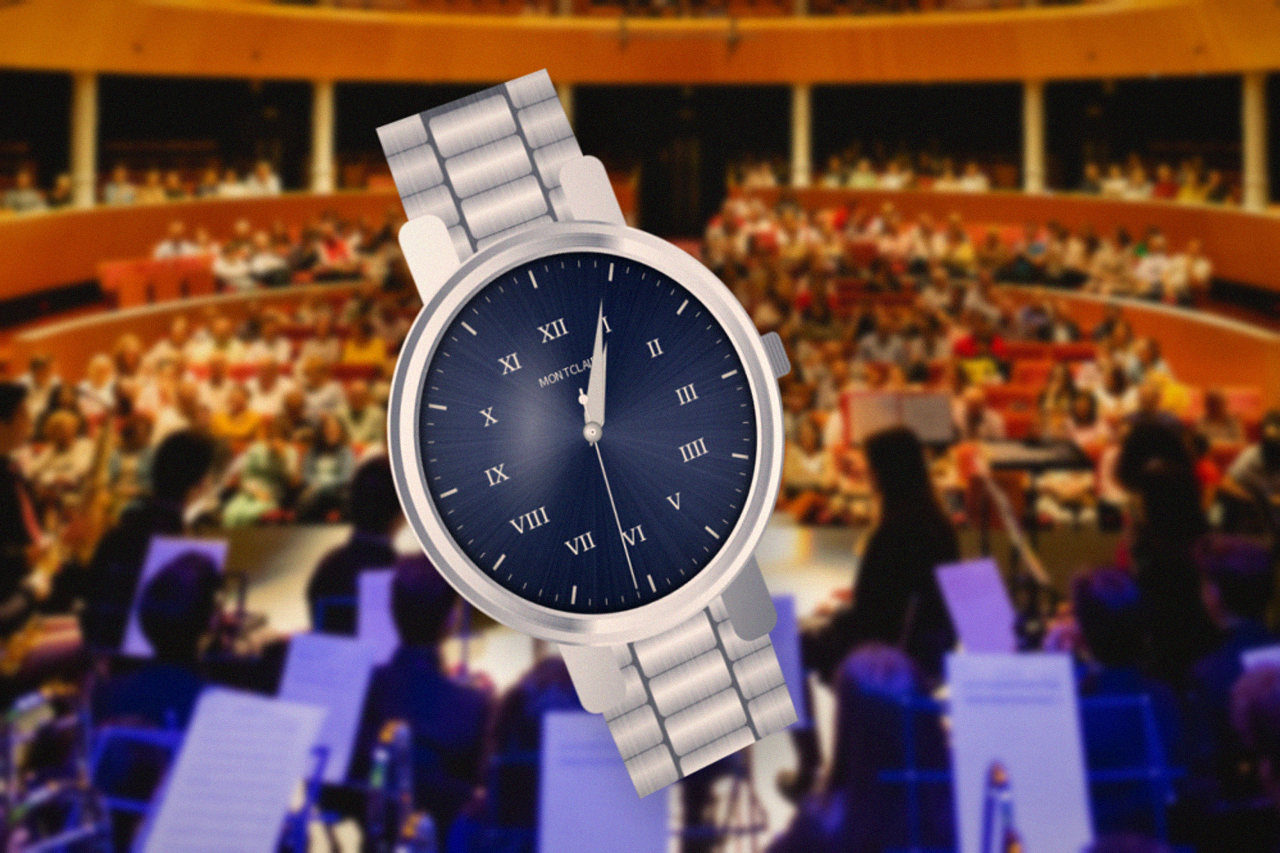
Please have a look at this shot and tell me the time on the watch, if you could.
1:04:31
